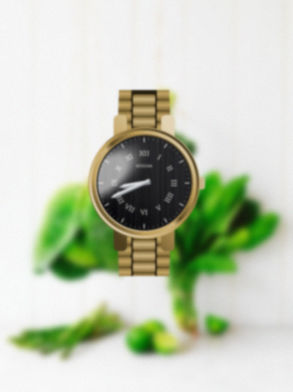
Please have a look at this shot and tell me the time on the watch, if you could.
8:41
